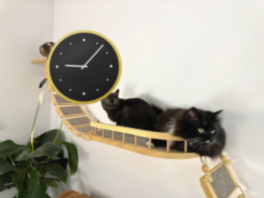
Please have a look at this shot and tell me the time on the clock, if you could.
9:07
